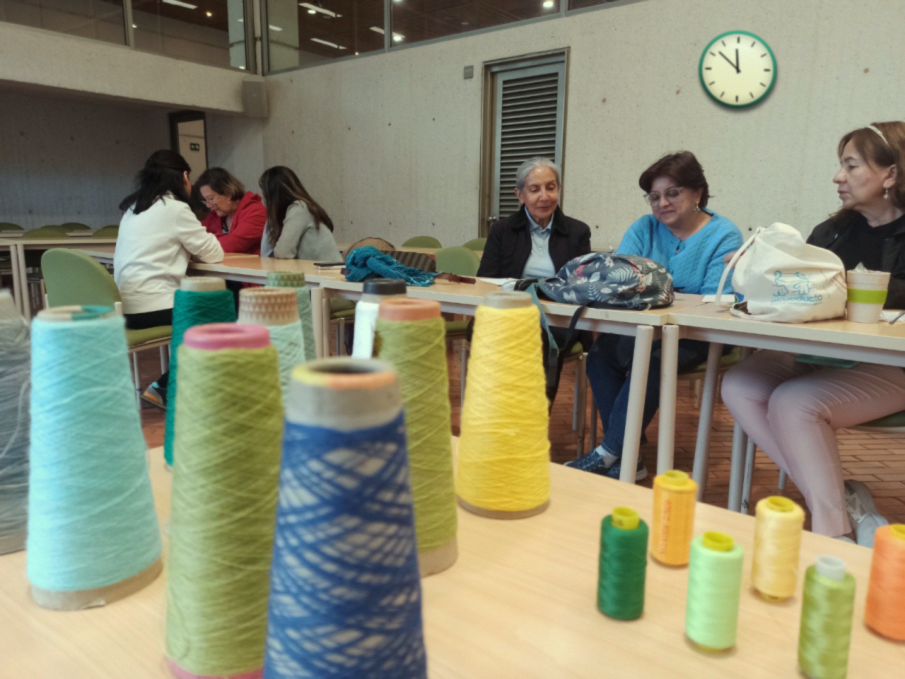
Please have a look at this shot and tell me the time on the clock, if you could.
11:52
